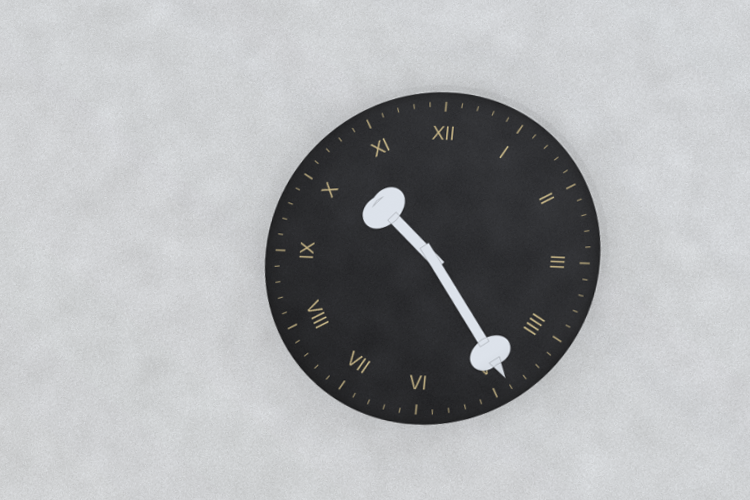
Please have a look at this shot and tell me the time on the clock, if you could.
10:24
